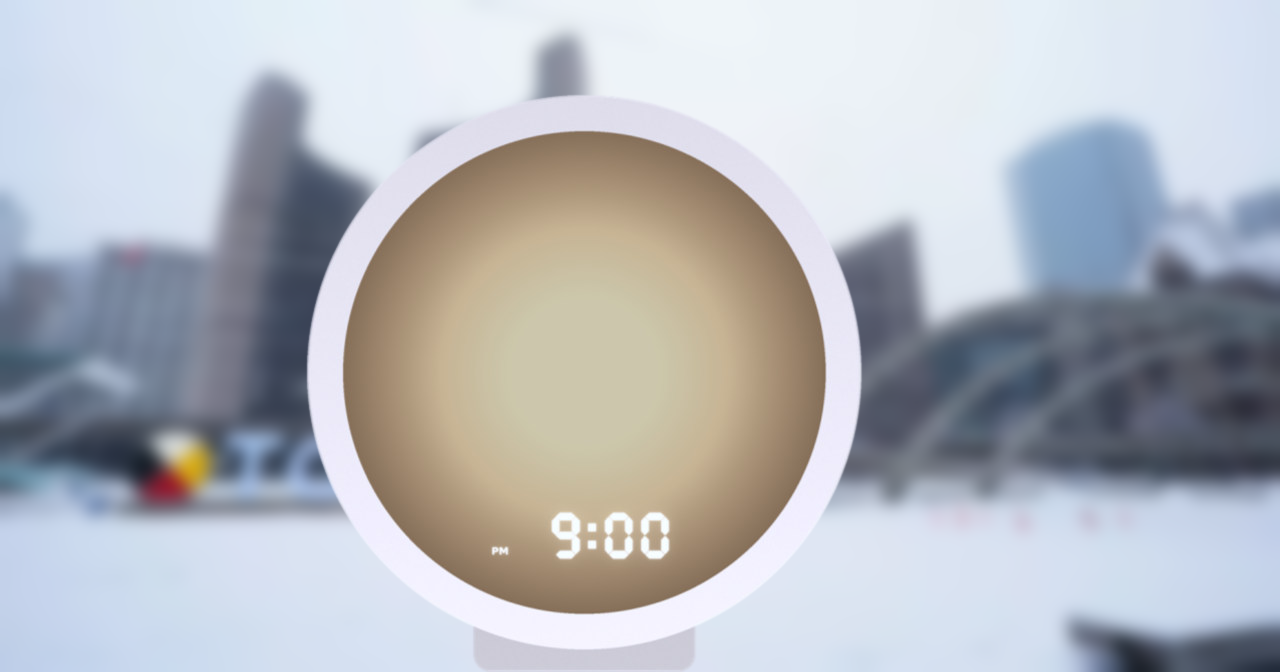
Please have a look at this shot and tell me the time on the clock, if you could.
9:00
